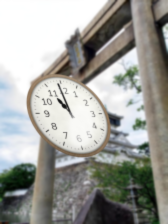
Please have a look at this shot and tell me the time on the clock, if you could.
10:59
